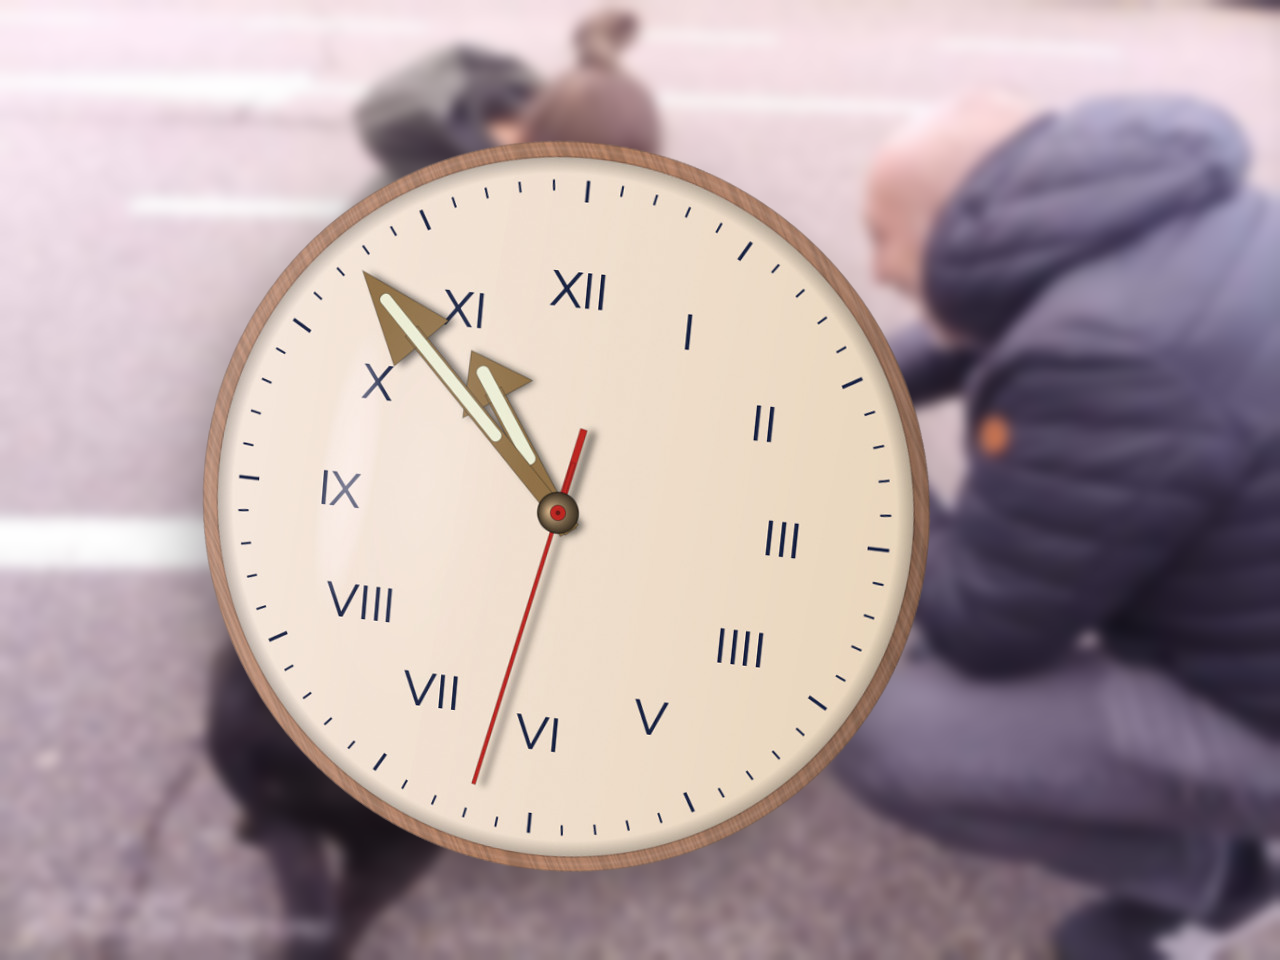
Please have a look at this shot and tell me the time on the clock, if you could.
10:52:32
